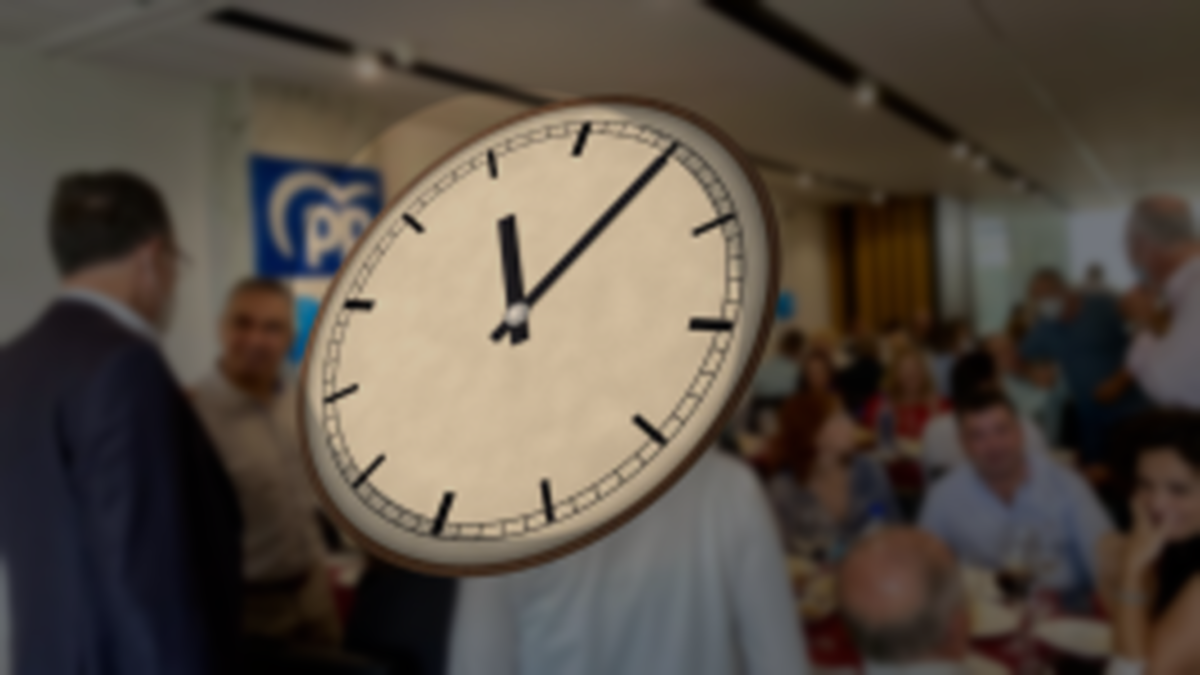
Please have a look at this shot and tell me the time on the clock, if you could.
11:05
